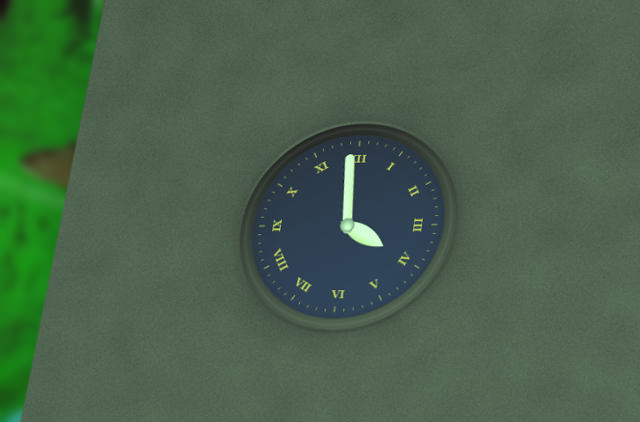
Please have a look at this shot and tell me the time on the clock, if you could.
3:59
